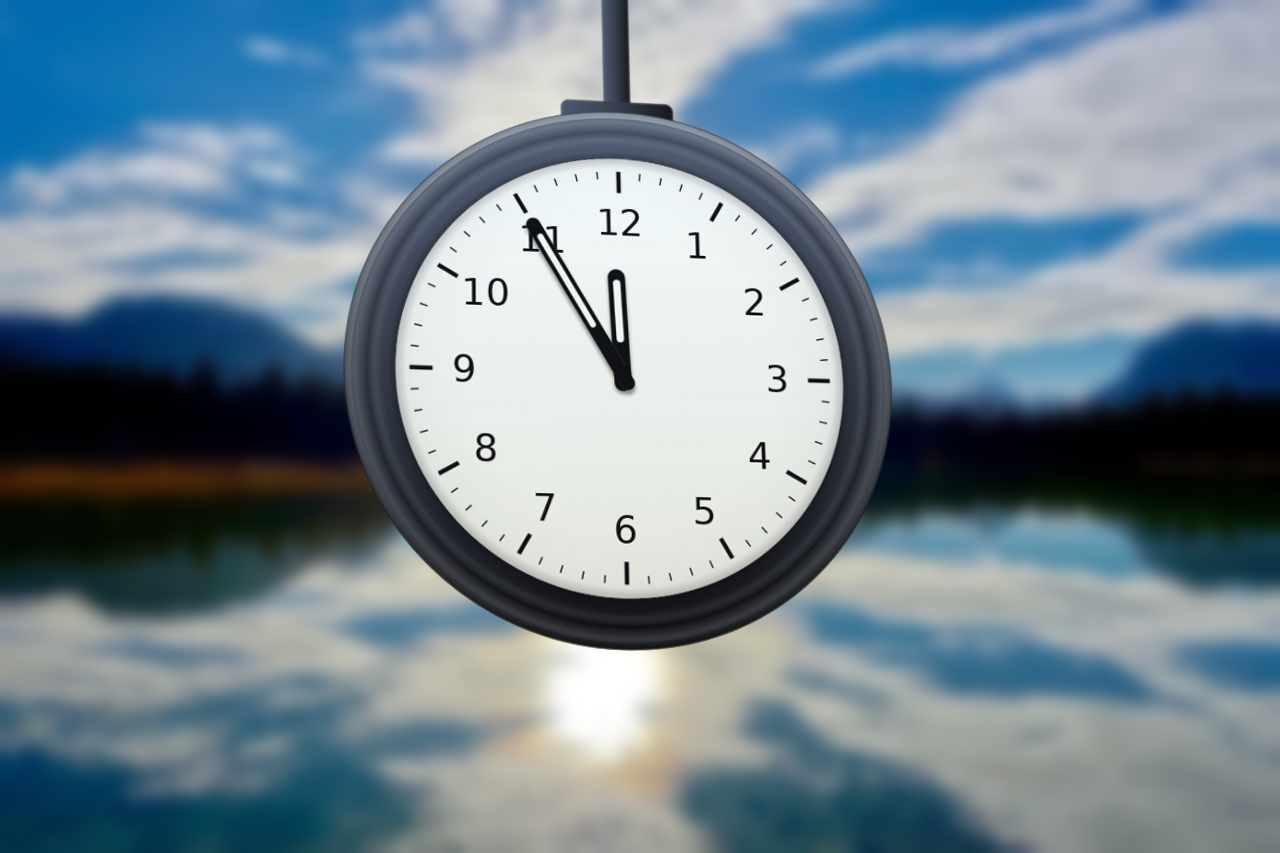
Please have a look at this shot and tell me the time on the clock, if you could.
11:55
